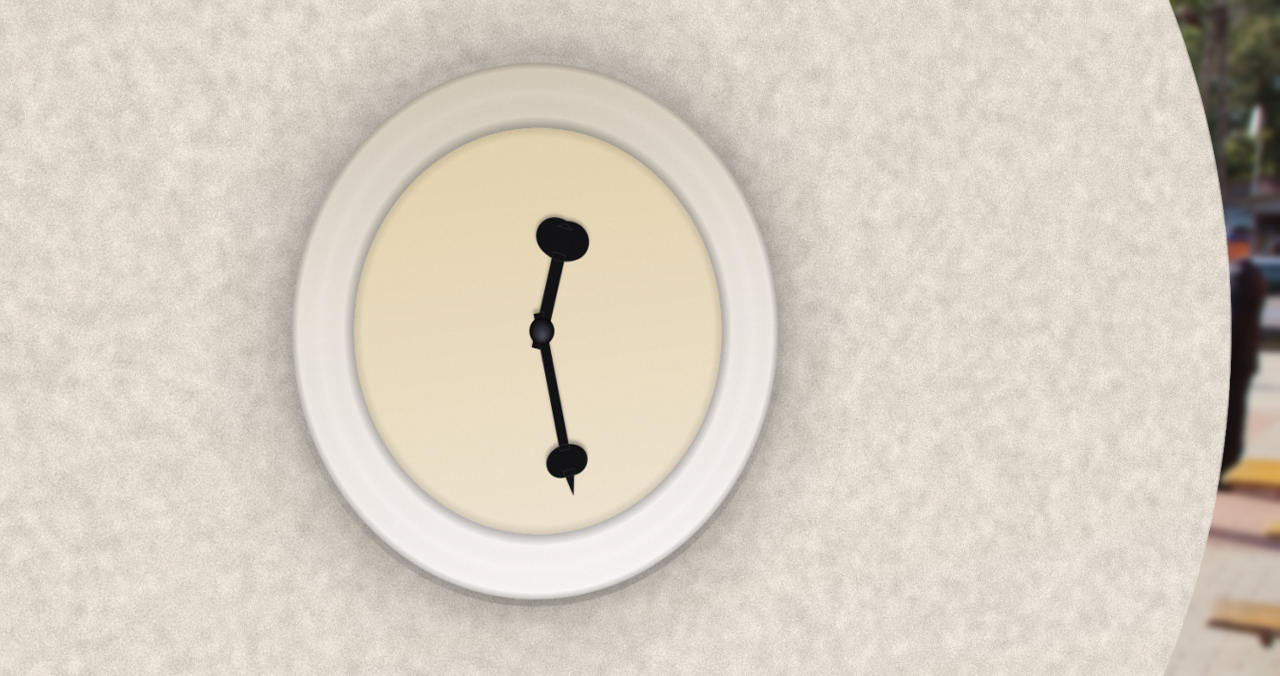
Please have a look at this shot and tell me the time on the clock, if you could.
12:28
